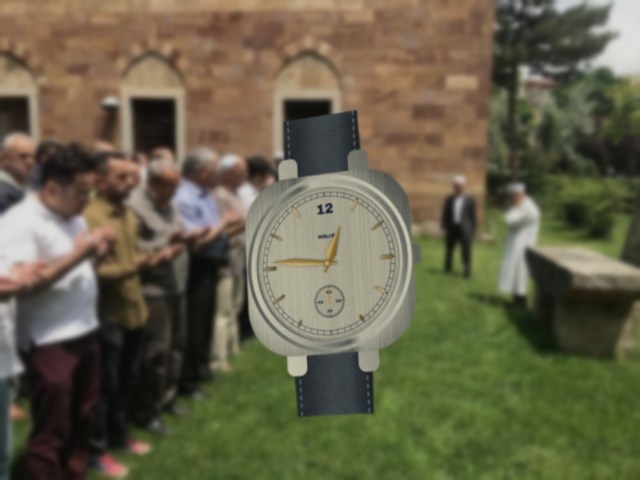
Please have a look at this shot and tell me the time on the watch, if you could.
12:46
